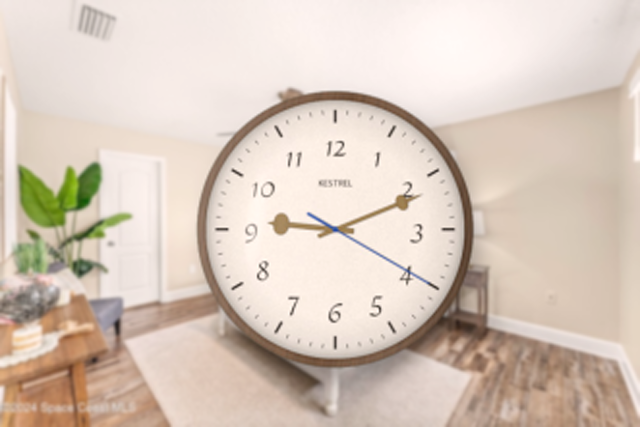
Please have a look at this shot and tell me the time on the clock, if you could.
9:11:20
